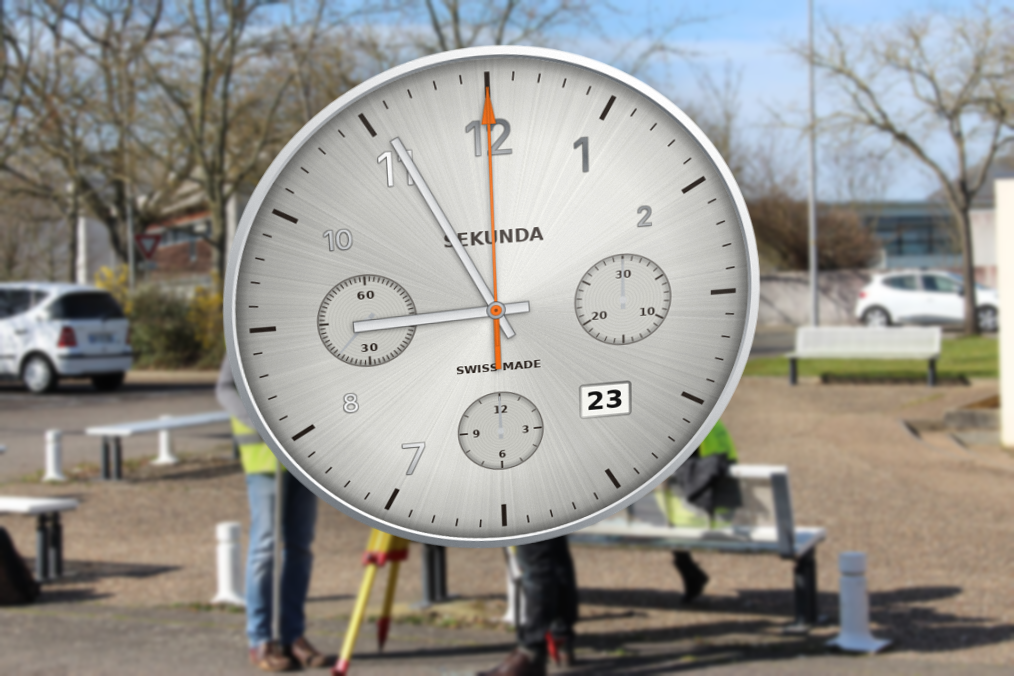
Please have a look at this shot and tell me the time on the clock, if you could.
8:55:37
